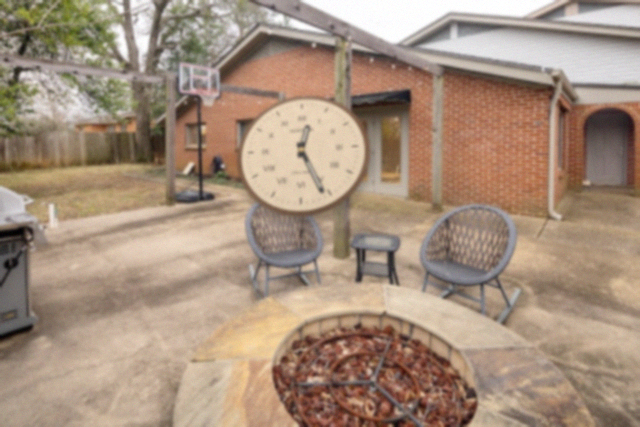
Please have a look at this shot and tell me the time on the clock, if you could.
12:26
